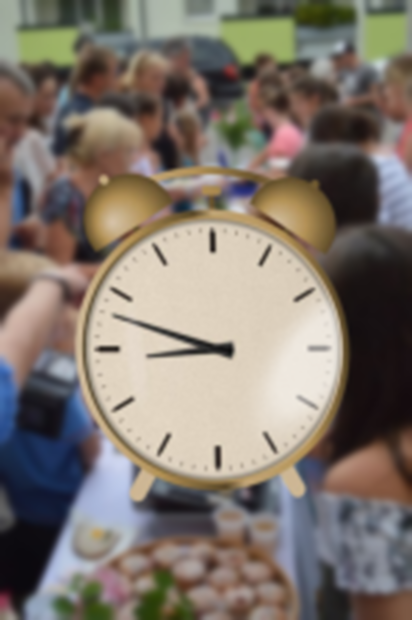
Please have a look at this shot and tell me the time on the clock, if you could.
8:48
